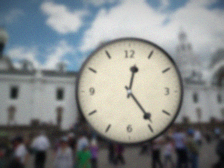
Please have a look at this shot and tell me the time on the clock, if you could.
12:24
